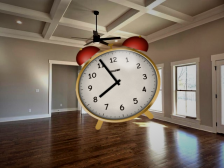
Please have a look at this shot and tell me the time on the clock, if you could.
7:56
